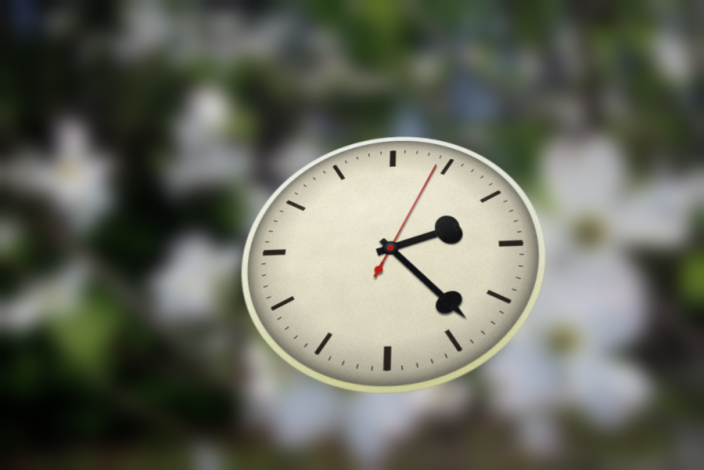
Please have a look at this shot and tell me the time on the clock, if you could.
2:23:04
